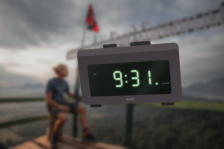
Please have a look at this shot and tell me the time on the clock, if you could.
9:31
